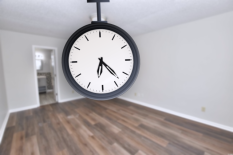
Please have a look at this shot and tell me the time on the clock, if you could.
6:23
